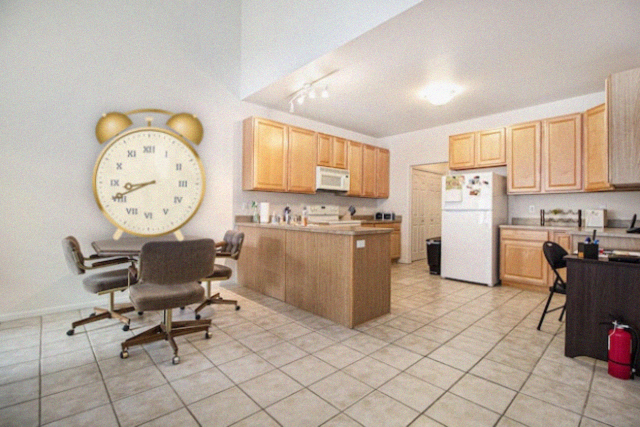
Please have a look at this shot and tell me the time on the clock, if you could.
8:41
